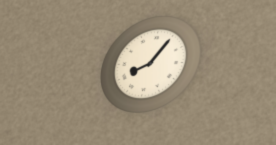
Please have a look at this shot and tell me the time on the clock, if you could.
8:05
